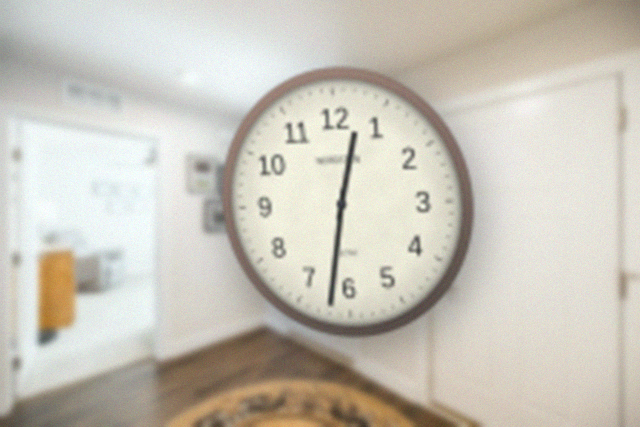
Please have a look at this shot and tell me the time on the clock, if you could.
12:32
